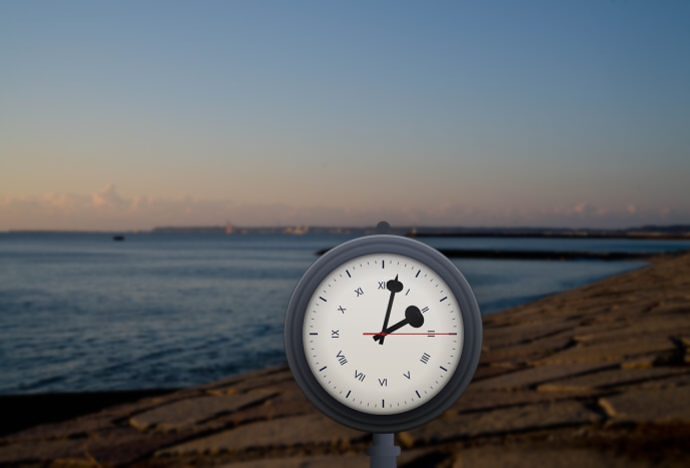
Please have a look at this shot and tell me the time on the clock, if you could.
2:02:15
